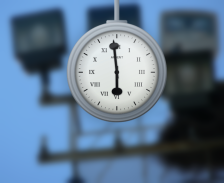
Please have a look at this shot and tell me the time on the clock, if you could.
5:59
